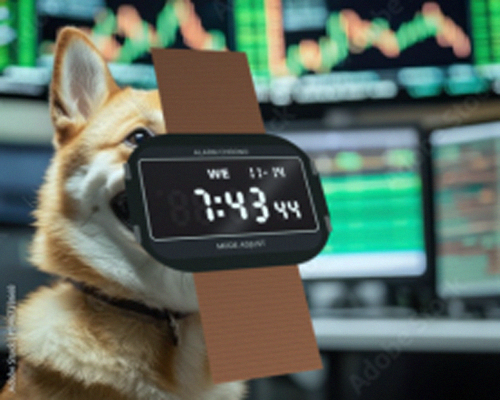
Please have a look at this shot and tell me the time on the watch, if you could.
7:43:44
